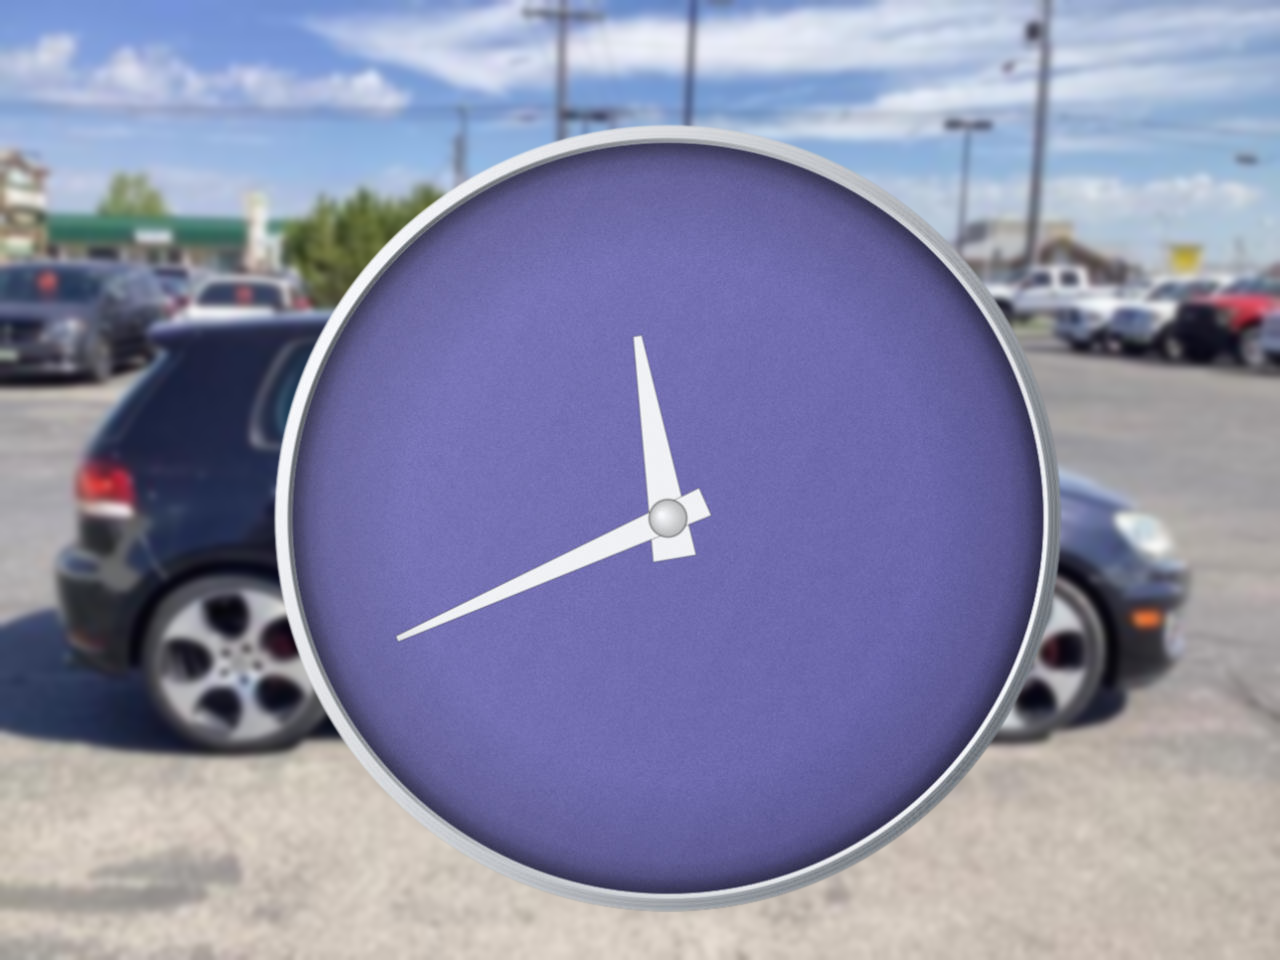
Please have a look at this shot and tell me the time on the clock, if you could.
11:41
